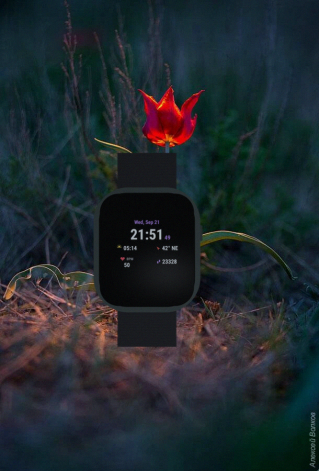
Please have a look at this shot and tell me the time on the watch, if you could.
21:51
